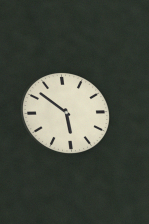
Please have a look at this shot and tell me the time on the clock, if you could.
5:52
